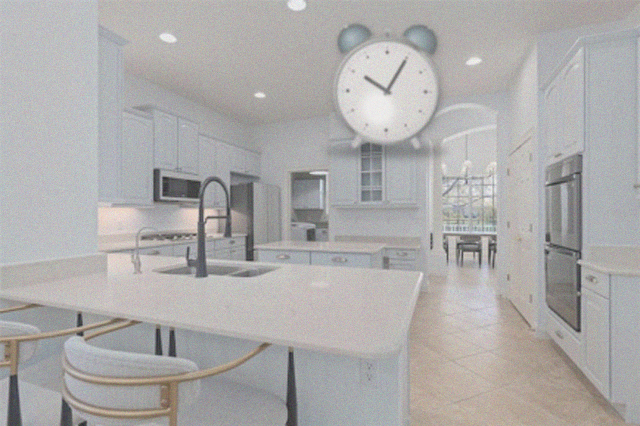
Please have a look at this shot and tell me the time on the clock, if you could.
10:05
